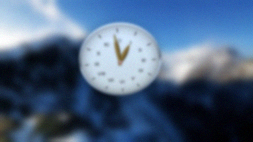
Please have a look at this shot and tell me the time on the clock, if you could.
12:59
